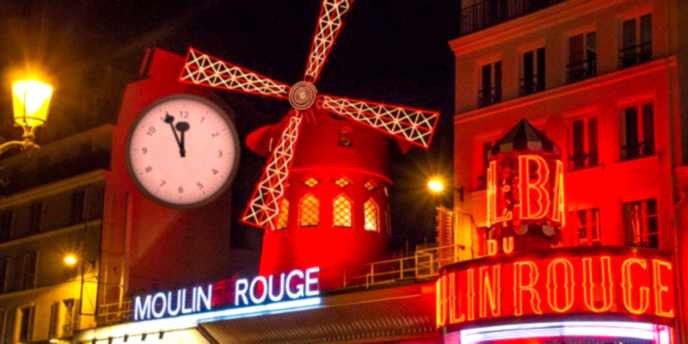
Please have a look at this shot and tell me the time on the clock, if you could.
11:56
